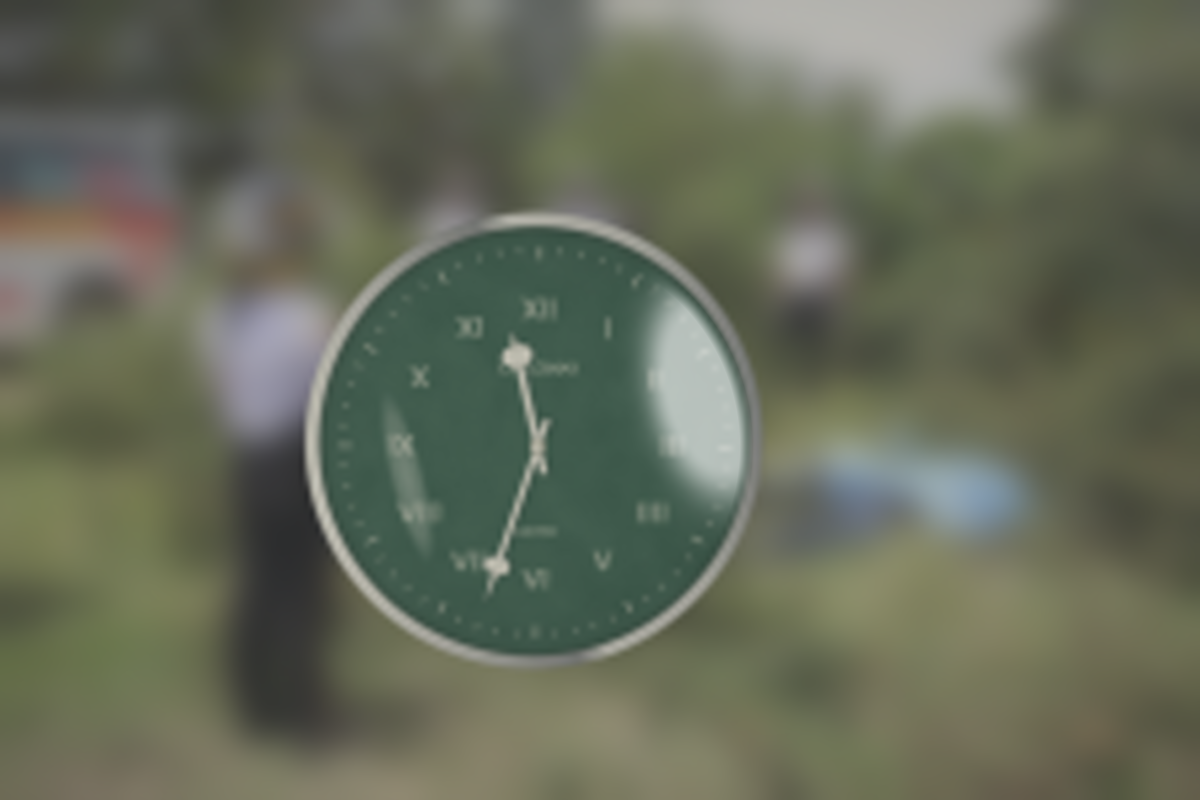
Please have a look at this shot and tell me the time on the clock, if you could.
11:33
